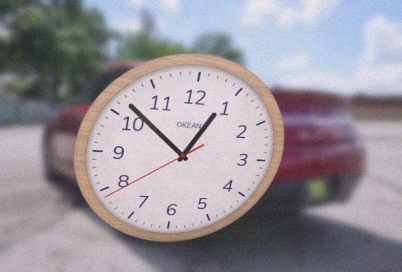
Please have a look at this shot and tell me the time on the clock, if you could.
12:51:39
